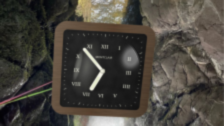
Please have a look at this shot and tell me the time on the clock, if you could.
6:53
